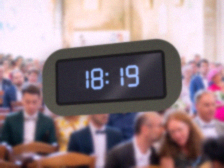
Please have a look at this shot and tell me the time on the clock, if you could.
18:19
